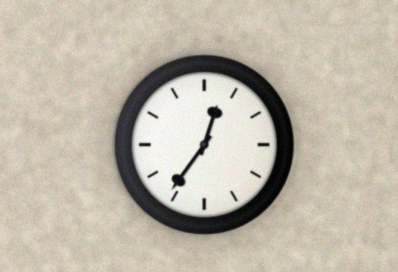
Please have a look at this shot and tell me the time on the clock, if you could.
12:36
